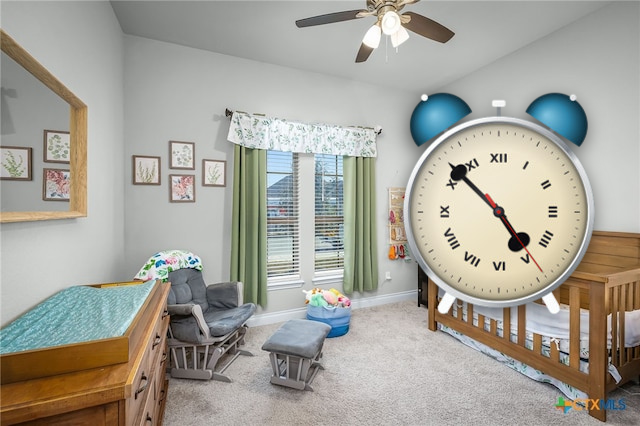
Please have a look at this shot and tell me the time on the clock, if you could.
4:52:24
